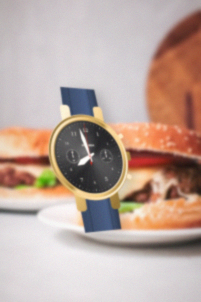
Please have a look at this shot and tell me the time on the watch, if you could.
7:58
